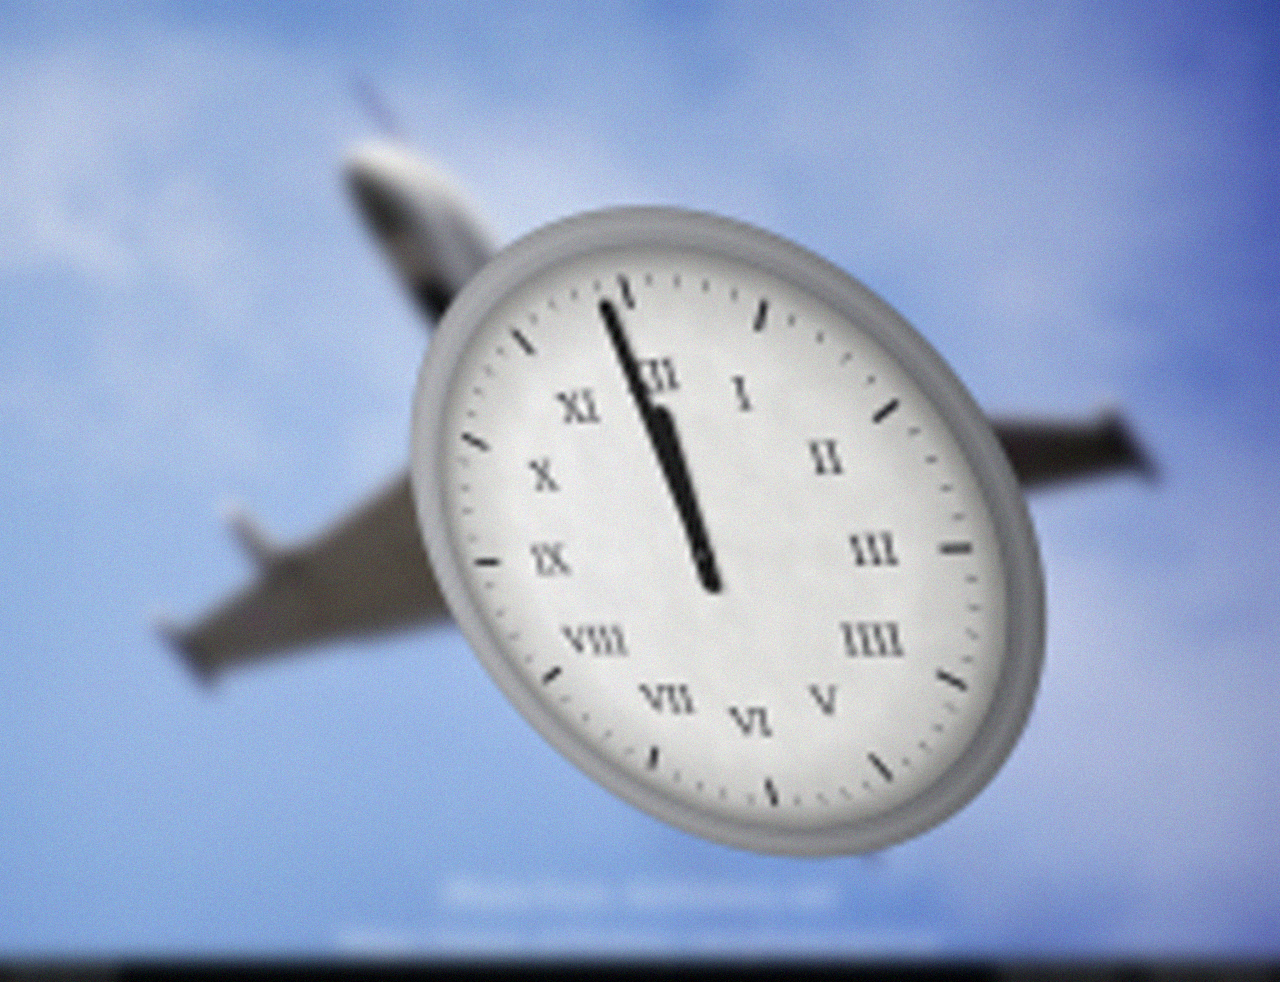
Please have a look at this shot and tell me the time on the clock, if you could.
11:59
